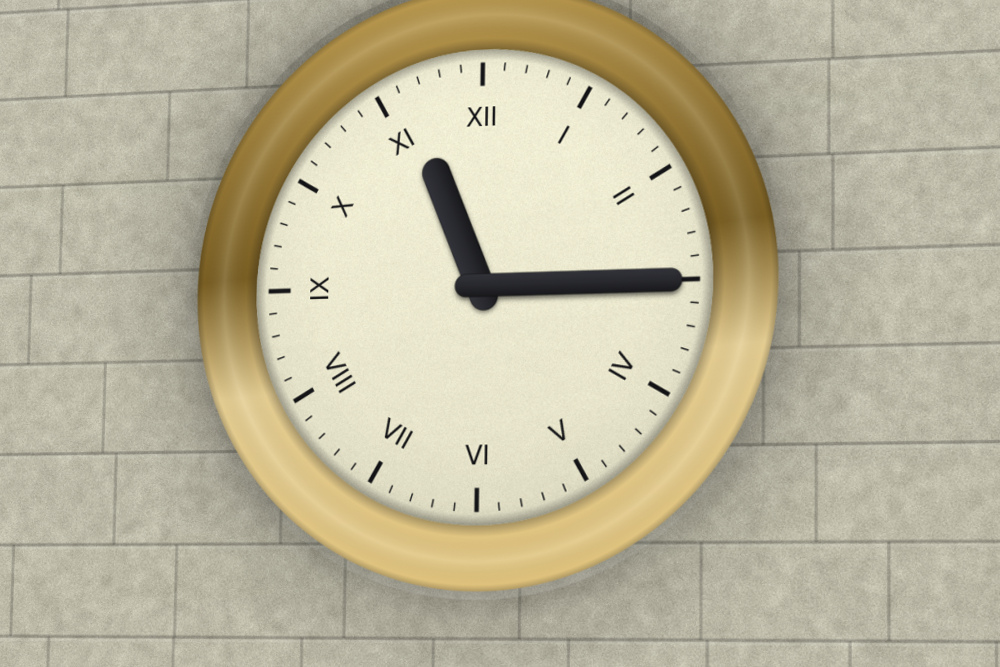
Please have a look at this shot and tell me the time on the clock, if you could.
11:15
